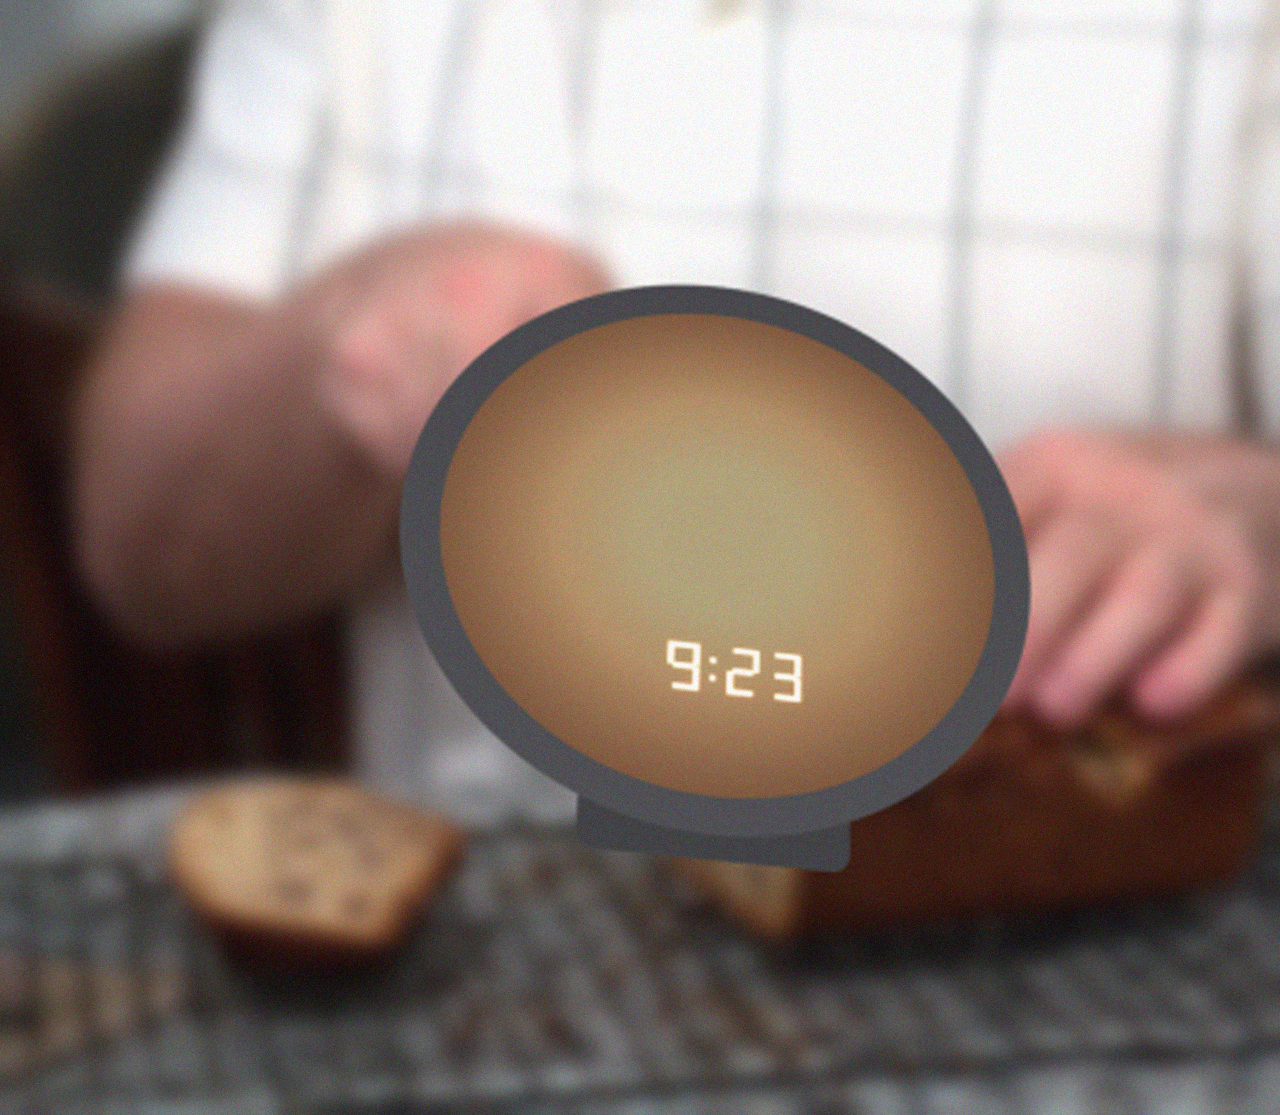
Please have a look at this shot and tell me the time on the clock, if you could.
9:23
